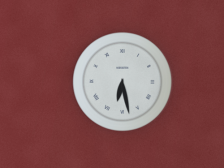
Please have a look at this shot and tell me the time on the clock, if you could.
6:28
